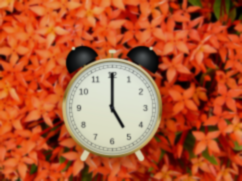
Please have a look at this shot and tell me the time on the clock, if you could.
5:00
